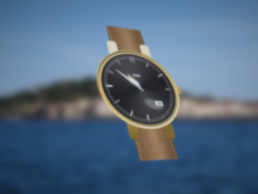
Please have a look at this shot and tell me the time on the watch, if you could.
10:52
